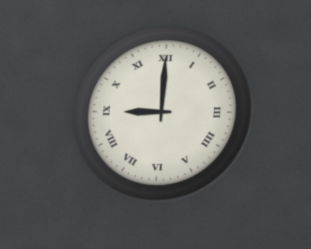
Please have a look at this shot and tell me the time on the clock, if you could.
9:00
